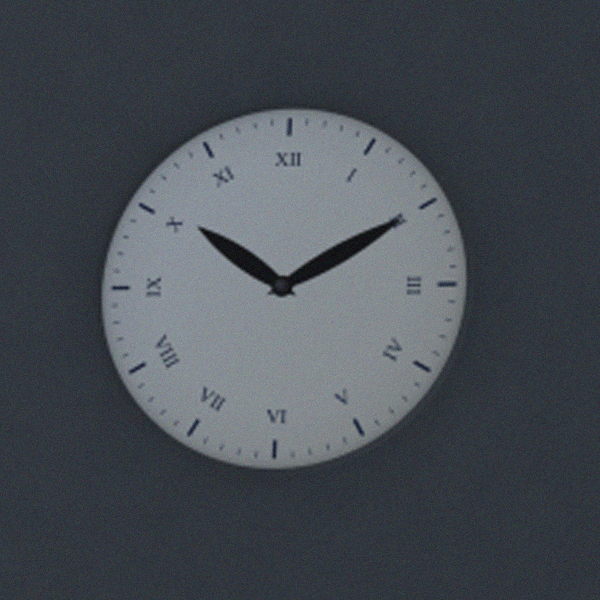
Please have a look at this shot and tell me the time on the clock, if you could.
10:10
